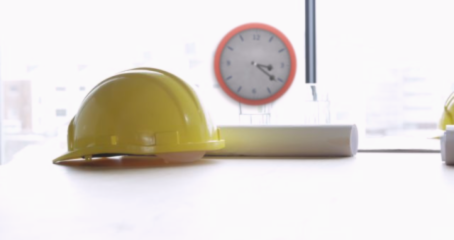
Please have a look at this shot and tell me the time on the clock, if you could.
3:21
